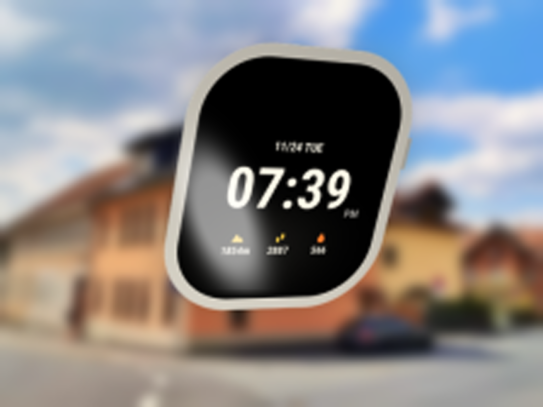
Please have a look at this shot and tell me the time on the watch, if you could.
7:39
